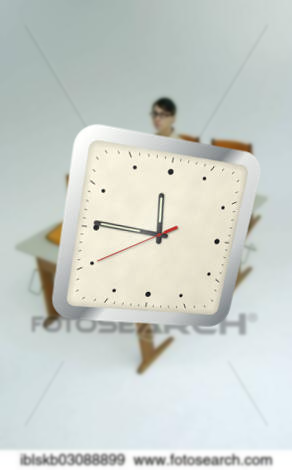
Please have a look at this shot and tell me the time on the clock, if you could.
11:45:40
